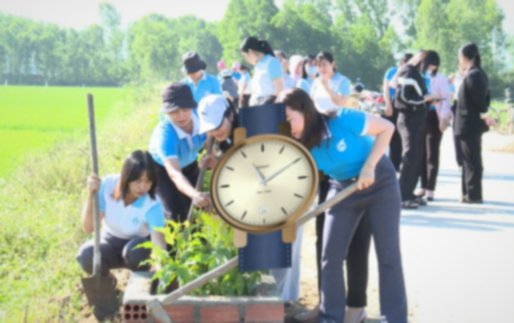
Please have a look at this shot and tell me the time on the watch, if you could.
11:10
